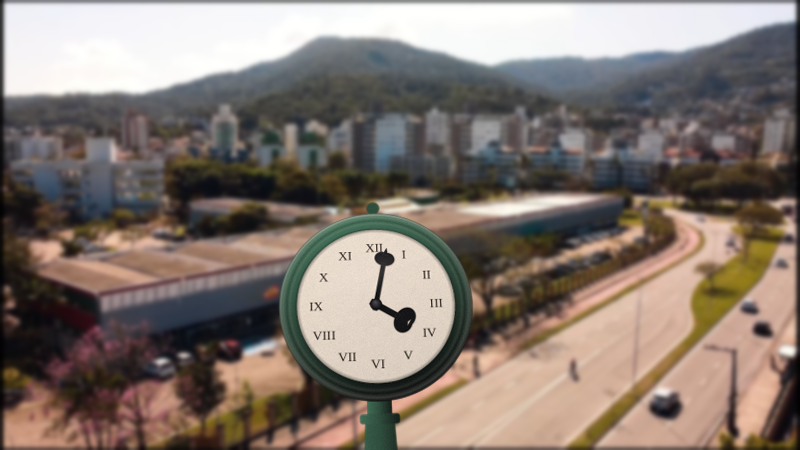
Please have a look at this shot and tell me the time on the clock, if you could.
4:02
